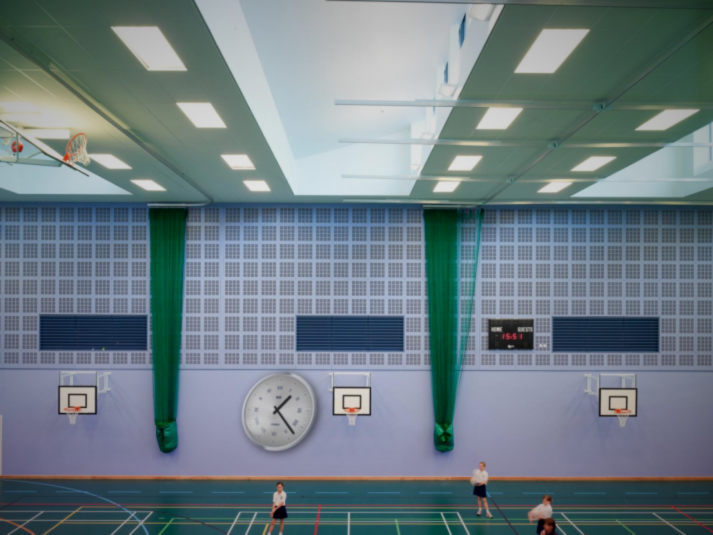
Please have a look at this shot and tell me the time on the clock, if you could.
1:23
